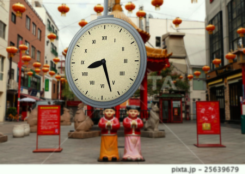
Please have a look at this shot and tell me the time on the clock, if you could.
8:27
